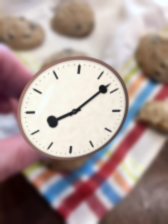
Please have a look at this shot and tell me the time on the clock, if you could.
8:08
